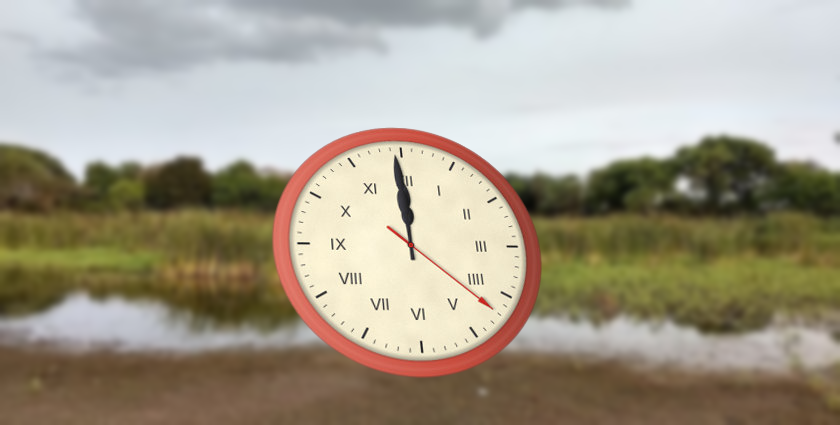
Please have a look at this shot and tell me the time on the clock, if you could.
11:59:22
